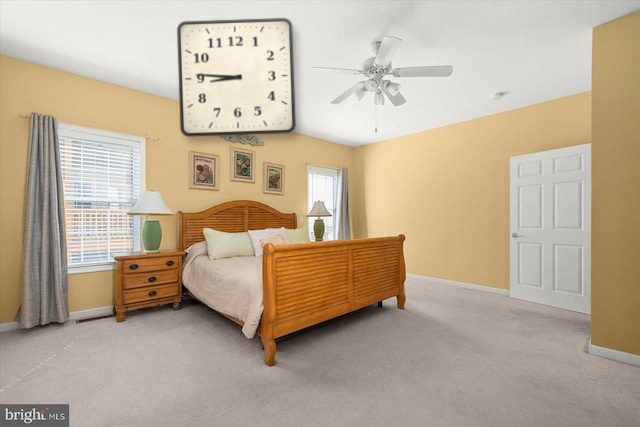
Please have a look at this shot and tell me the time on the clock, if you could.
8:46
